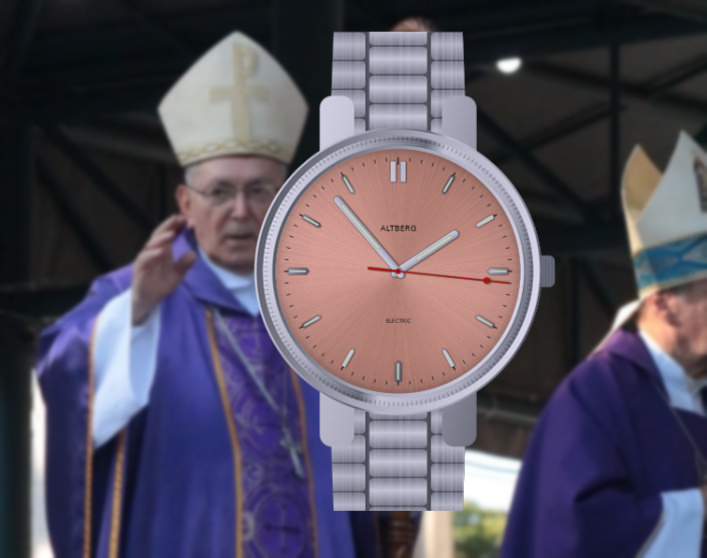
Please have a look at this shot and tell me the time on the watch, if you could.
1:53:16
